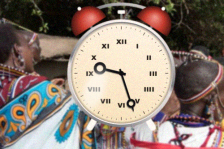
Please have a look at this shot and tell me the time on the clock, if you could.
9:27
